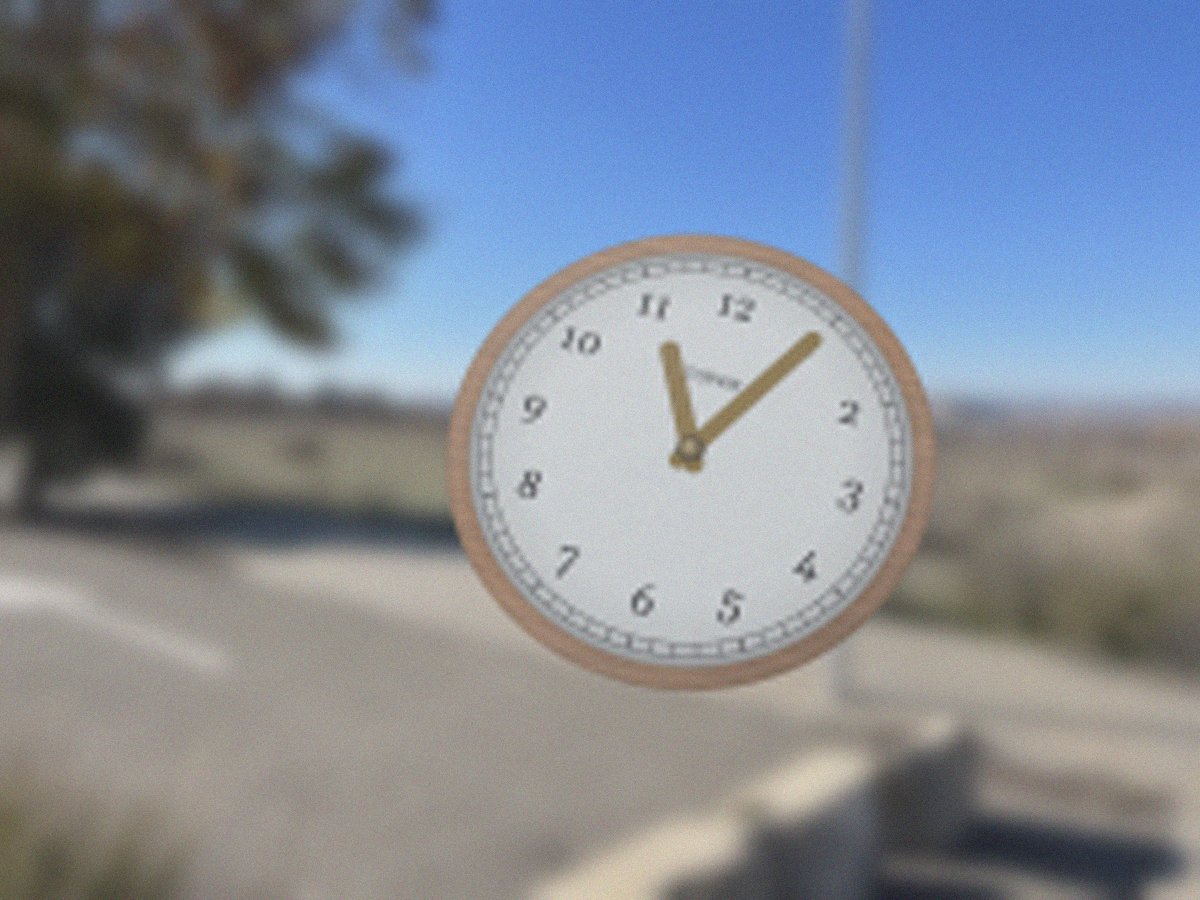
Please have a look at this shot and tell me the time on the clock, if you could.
11:05
